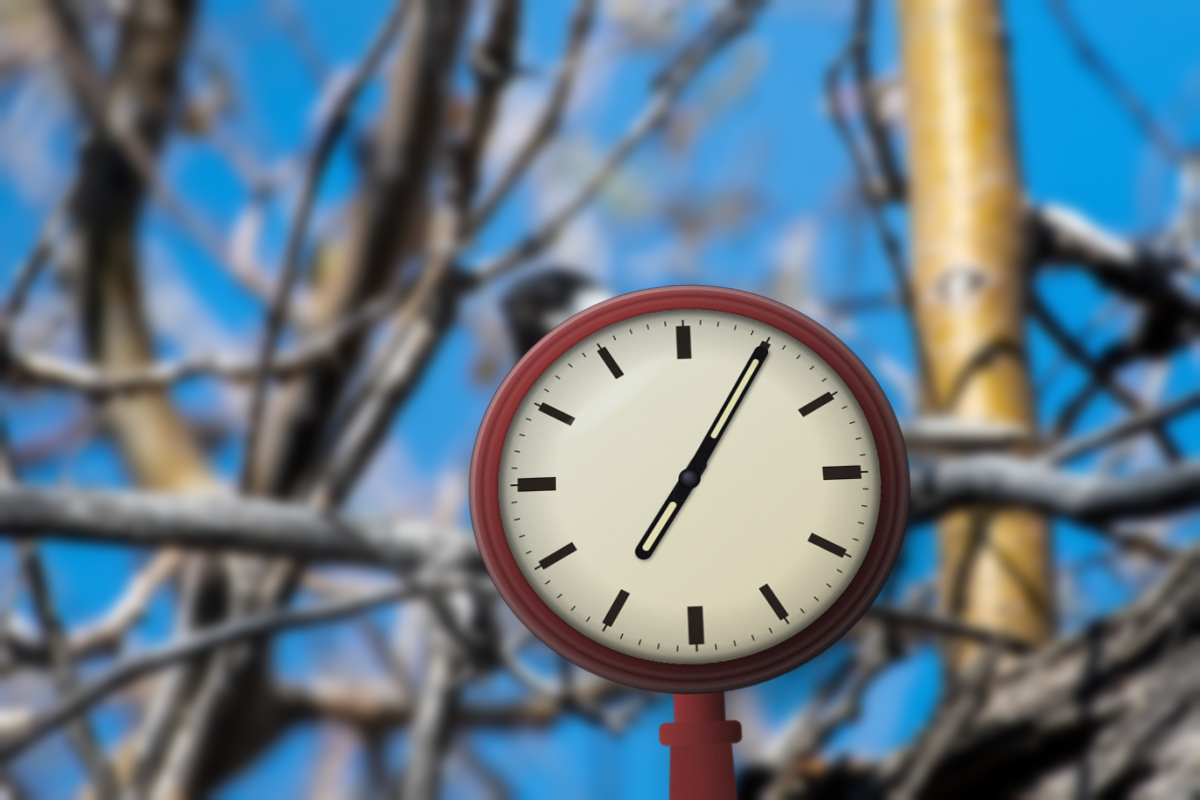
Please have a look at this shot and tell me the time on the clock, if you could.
7:05
